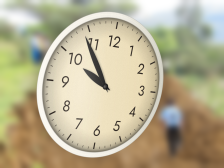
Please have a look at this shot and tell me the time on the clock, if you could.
9:54
